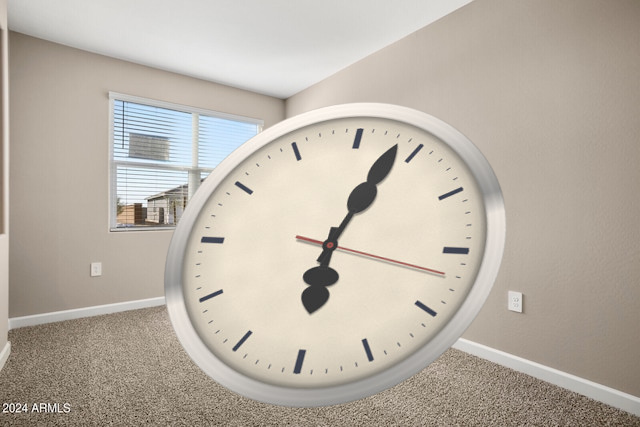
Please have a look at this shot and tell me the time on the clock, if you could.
6:03:17
